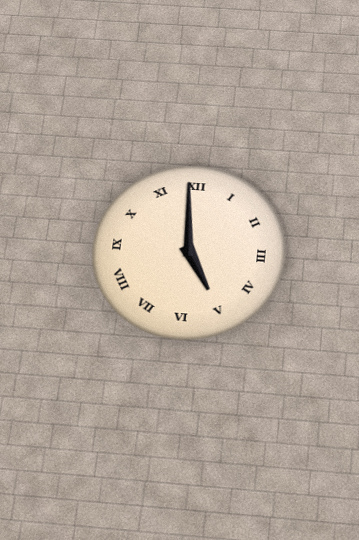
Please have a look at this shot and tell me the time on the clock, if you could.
4:59
